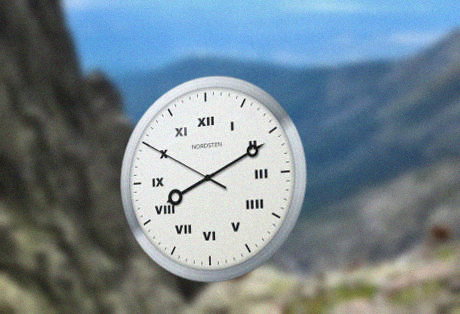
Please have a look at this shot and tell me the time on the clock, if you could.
8:10:50
